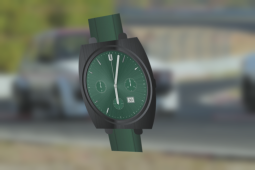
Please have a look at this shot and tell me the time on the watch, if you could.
6:03
